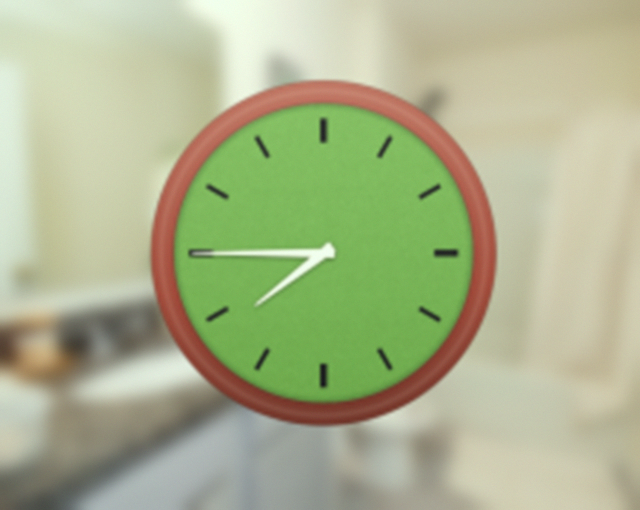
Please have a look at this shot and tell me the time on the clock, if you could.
7:45
